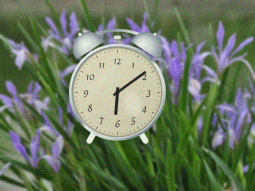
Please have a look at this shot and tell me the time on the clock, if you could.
6:09
